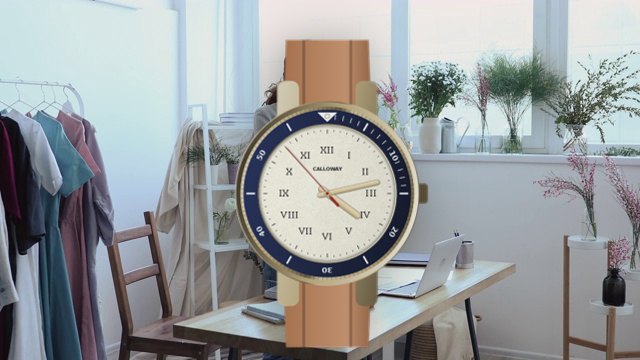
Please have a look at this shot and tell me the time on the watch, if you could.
4:12:53
